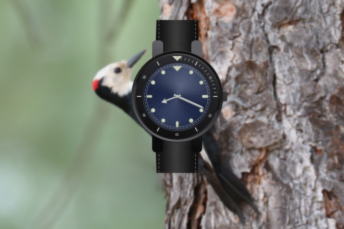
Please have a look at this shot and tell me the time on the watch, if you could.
8:19
